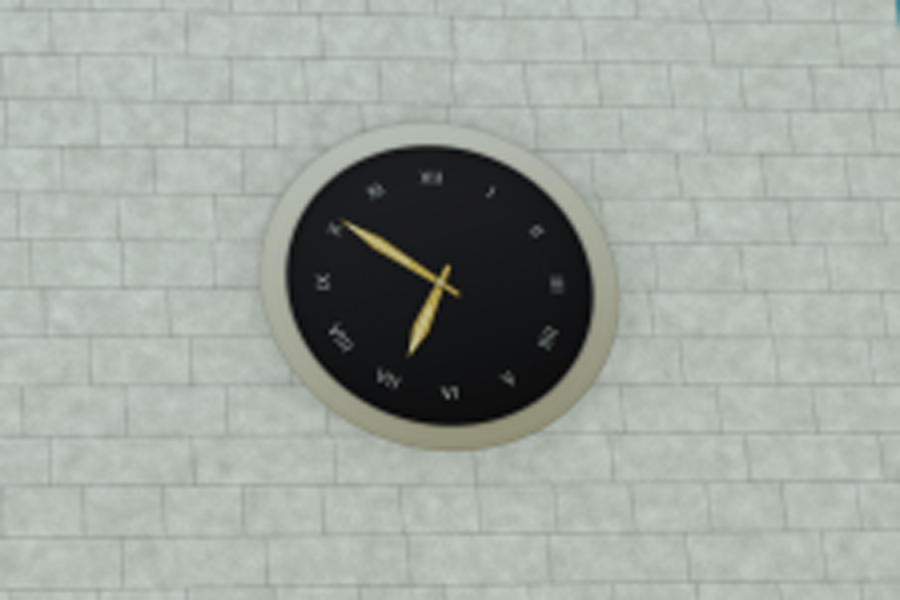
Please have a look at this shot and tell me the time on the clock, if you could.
6:51
